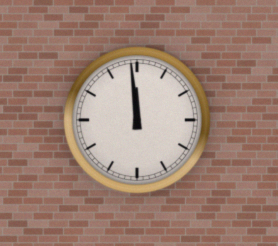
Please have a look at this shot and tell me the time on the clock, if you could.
11:59
